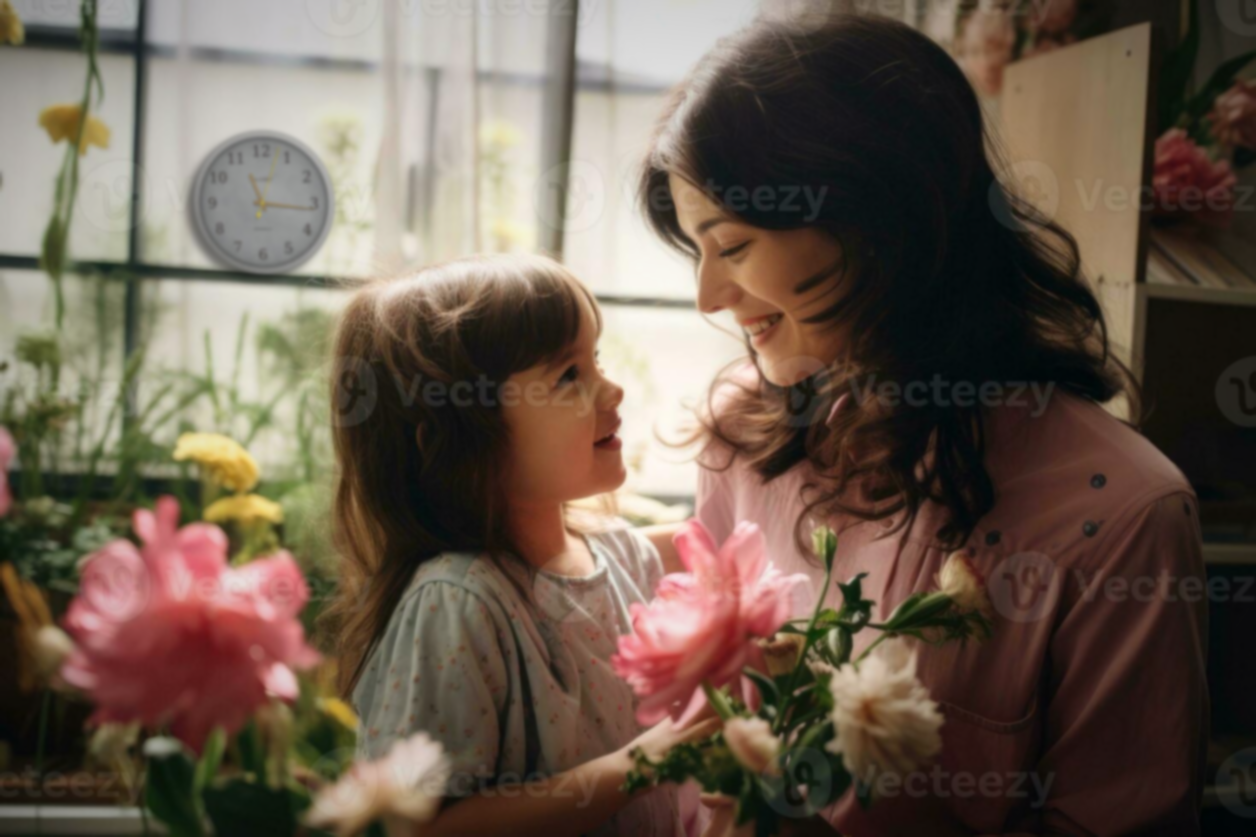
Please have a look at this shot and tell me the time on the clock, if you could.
11:16:03
